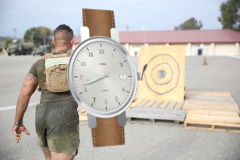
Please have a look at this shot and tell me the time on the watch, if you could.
8:42
